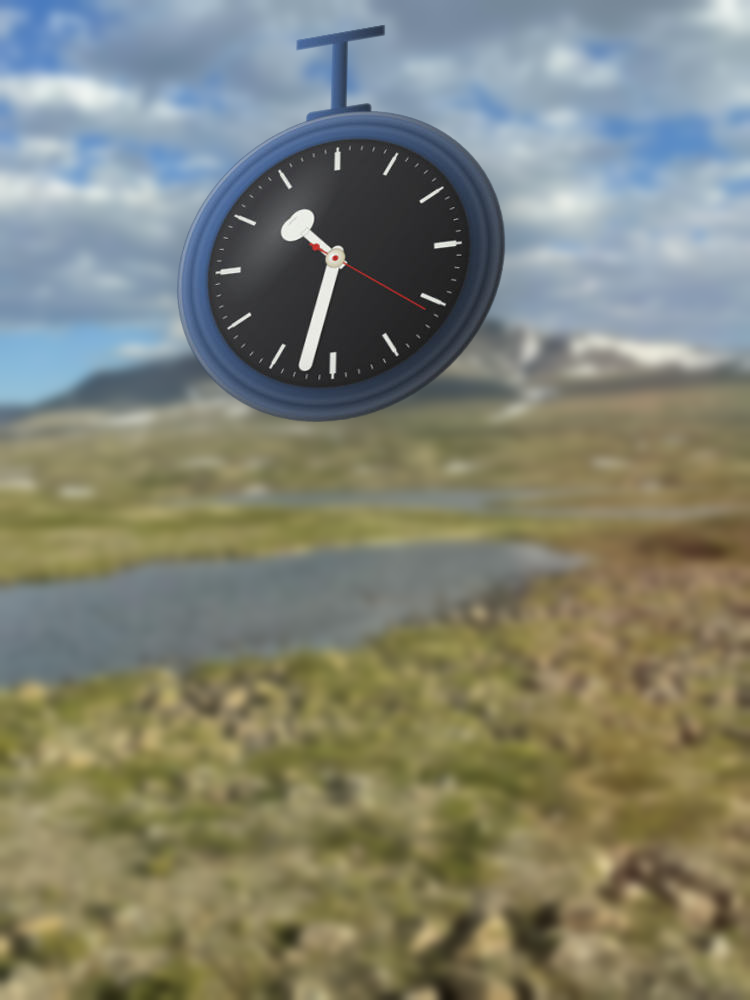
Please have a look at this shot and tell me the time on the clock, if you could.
10:32:21
